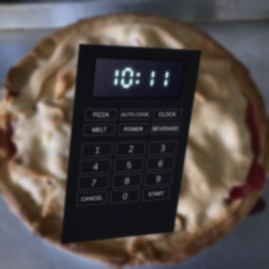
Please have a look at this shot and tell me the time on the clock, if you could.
10:11
